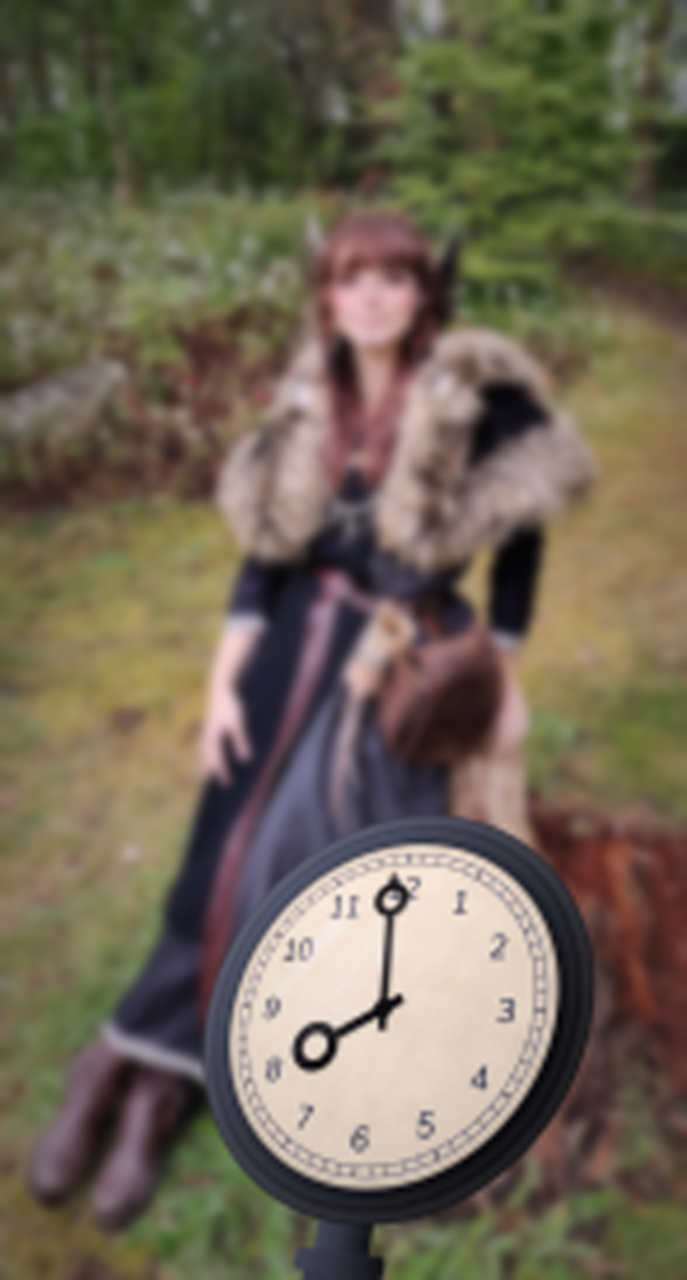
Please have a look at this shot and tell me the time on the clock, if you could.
7:59
